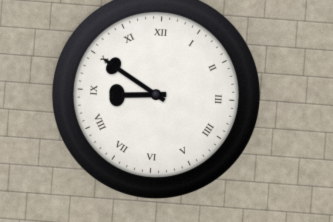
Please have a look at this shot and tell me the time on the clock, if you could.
8:50
